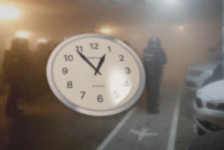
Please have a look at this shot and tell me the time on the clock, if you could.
12:54
